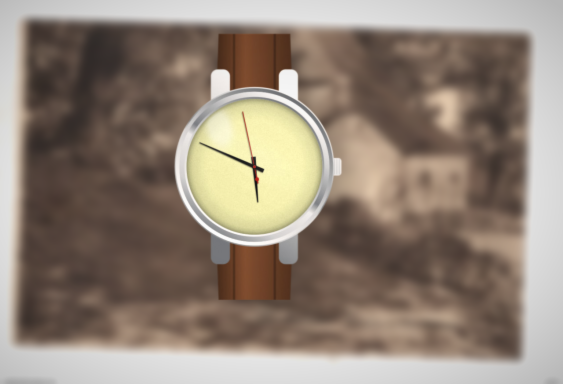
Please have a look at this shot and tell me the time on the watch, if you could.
5:48:58
